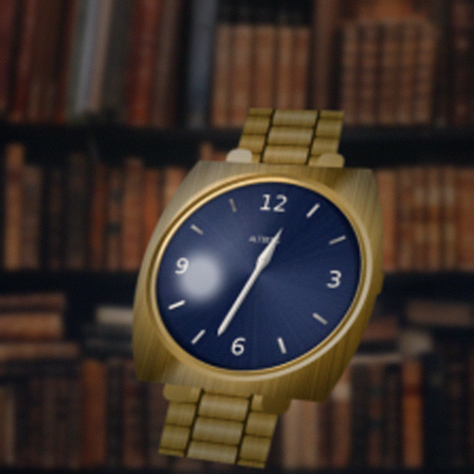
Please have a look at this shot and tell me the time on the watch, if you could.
12:33
